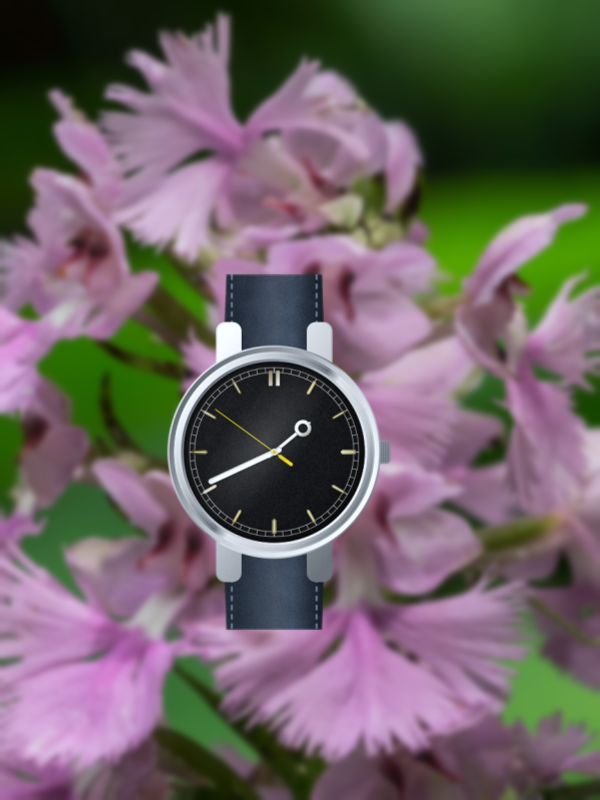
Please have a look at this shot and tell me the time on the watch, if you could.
1:40:51
